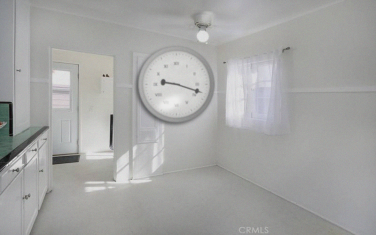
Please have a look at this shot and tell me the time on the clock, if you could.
9:18
